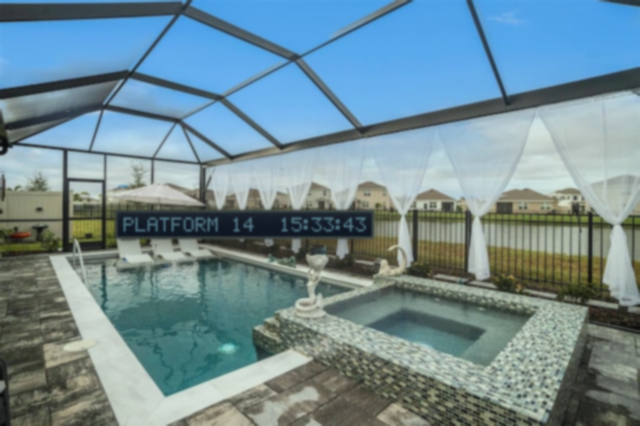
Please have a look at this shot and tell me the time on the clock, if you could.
15:33:43
